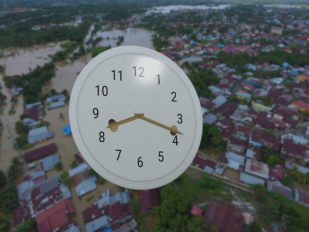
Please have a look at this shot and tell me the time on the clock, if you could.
8:18
